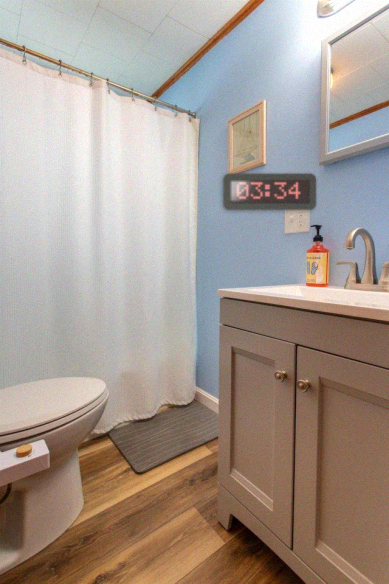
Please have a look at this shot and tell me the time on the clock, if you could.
3:34
